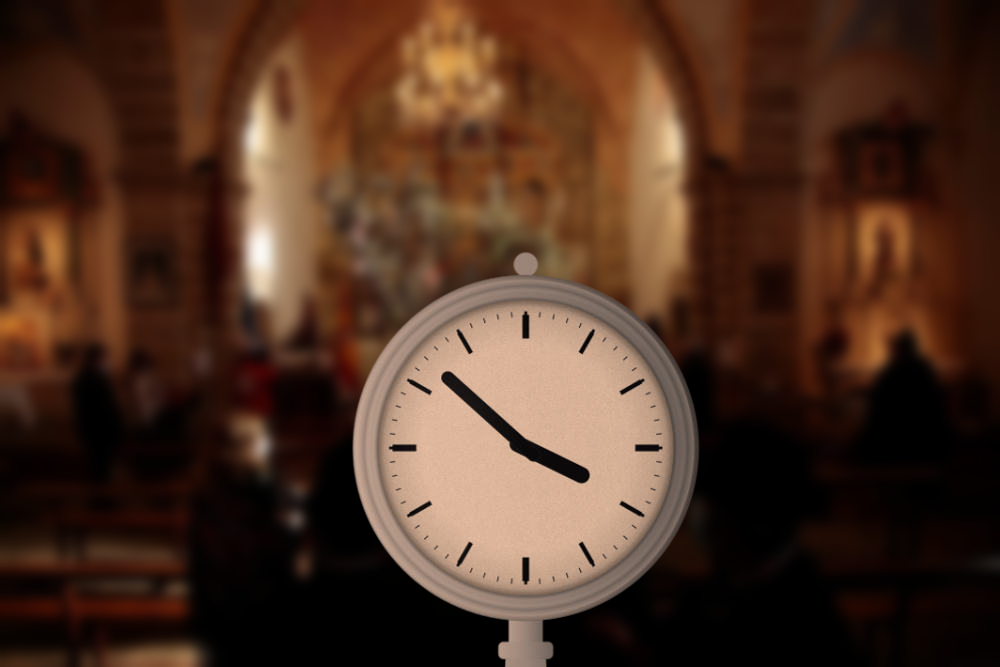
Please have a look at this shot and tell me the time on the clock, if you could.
3:52
